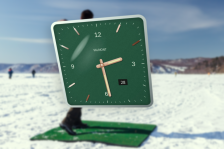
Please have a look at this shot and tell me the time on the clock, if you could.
2:29
